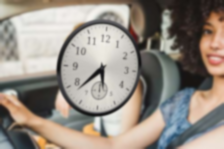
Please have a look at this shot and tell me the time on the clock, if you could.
5:38
